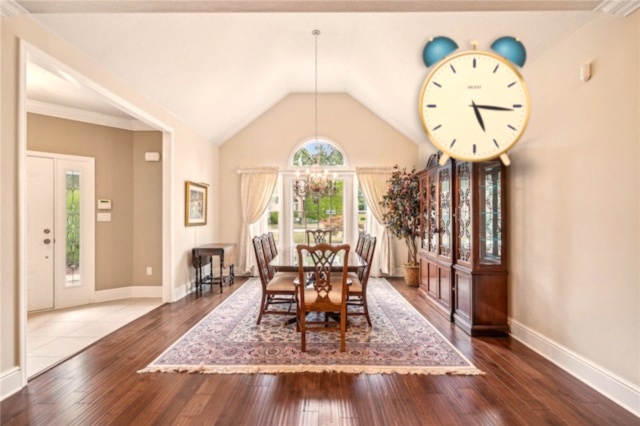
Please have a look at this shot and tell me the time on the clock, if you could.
5:16
